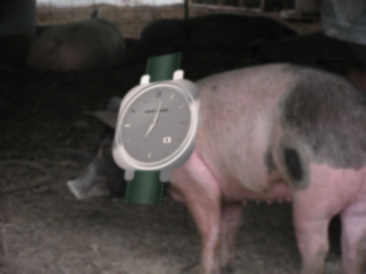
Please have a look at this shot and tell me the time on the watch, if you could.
7:02
